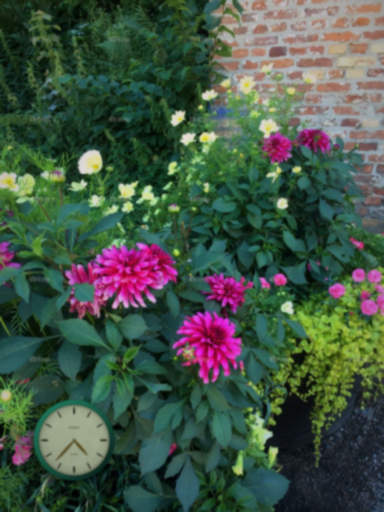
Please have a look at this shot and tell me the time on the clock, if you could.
4:37
